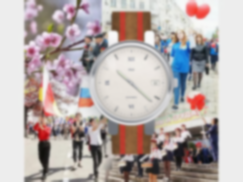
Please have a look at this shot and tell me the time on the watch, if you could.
10:22
